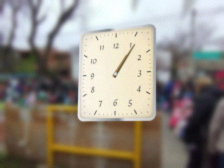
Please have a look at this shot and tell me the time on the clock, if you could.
1:06
